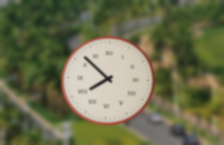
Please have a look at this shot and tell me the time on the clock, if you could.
7:52
